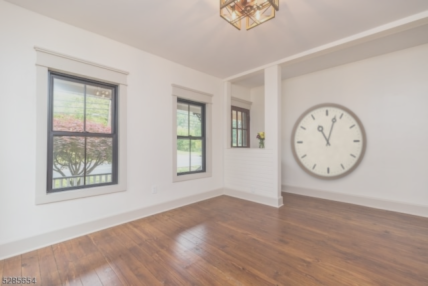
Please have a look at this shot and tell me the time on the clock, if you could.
11:03
